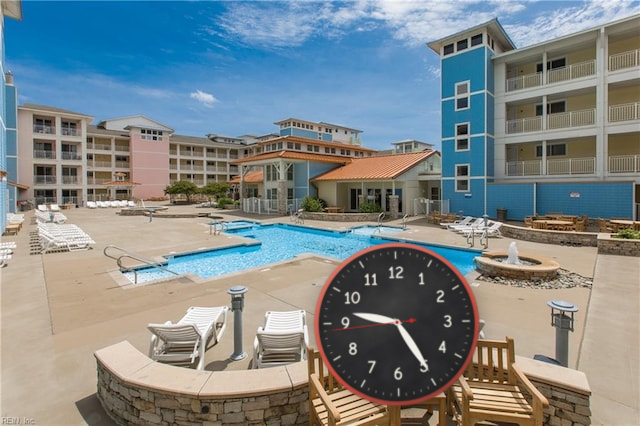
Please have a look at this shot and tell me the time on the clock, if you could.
9:24:44
